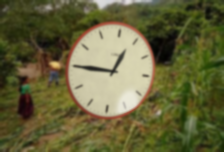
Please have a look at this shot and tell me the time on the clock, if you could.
12:45
